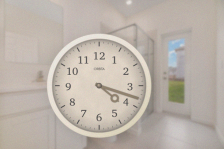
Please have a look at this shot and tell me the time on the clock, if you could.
4:18
